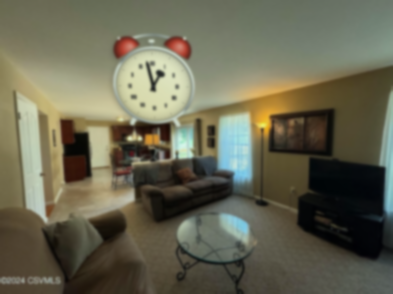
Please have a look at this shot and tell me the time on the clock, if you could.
12:58
